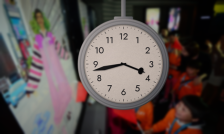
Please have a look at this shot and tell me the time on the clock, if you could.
3:43
